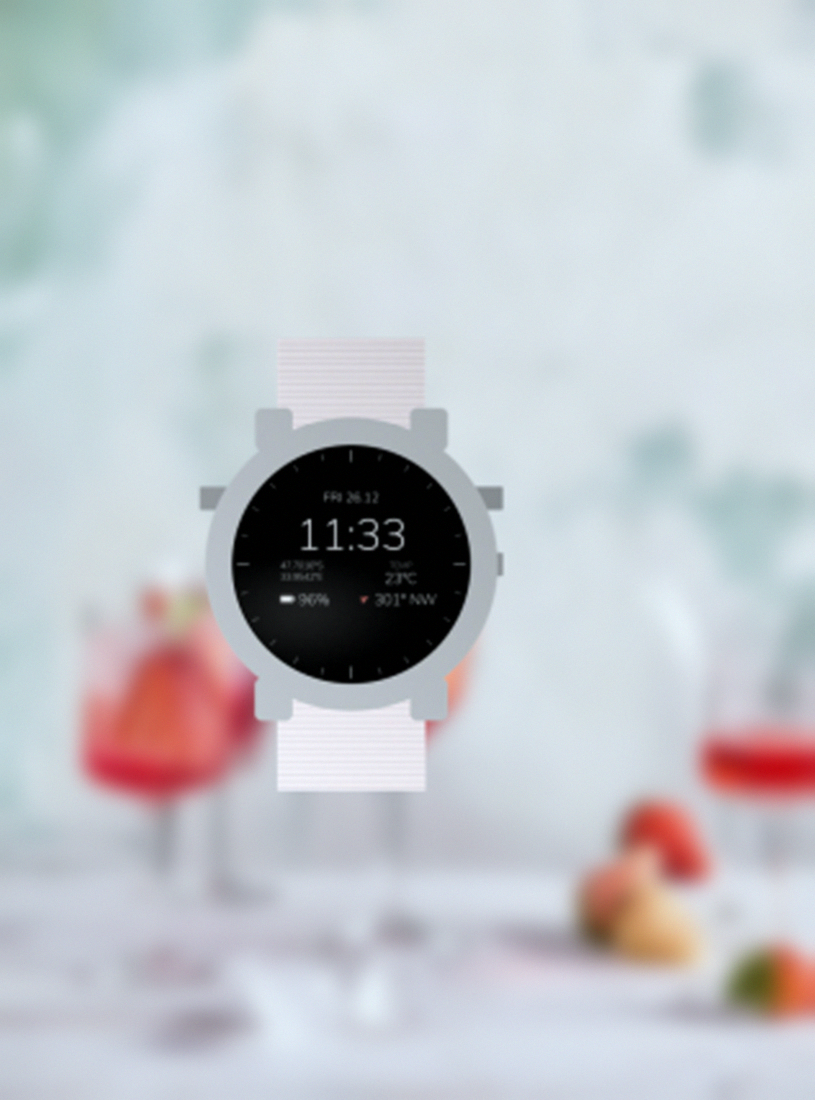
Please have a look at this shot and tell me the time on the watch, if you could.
11:33
